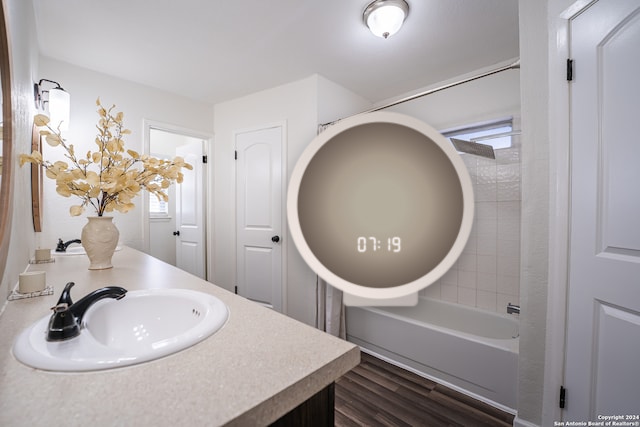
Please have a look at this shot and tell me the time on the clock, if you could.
7:19
